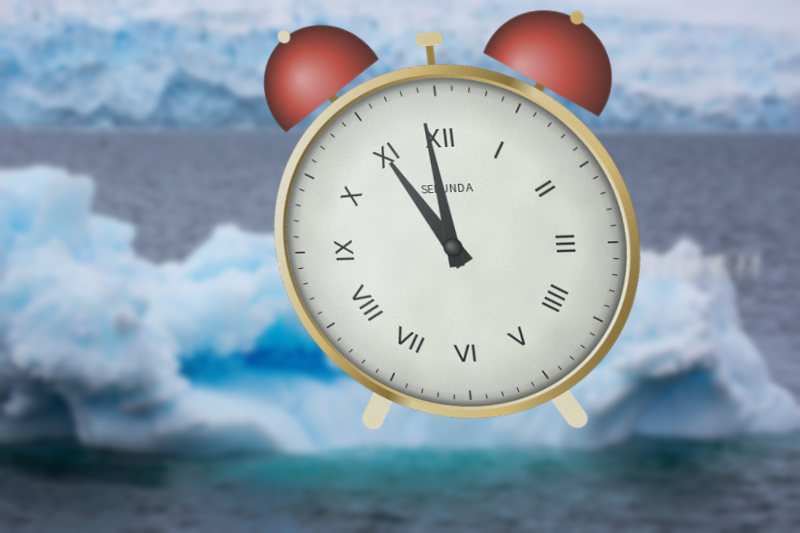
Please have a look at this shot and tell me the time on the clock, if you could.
10:59
